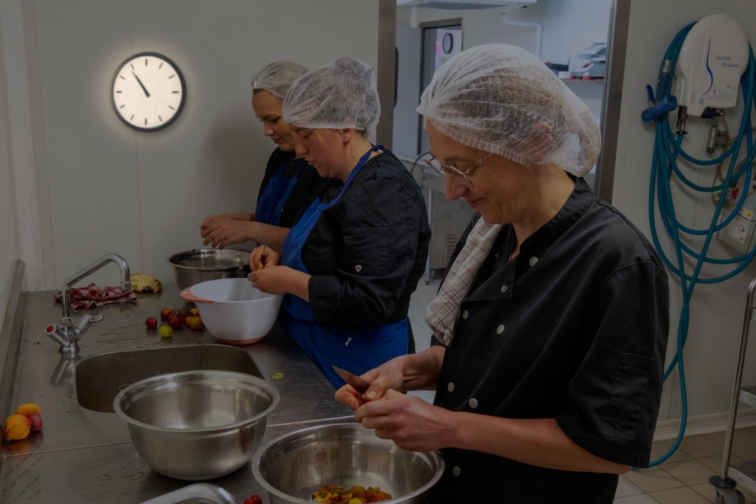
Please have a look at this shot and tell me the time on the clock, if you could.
10:54
